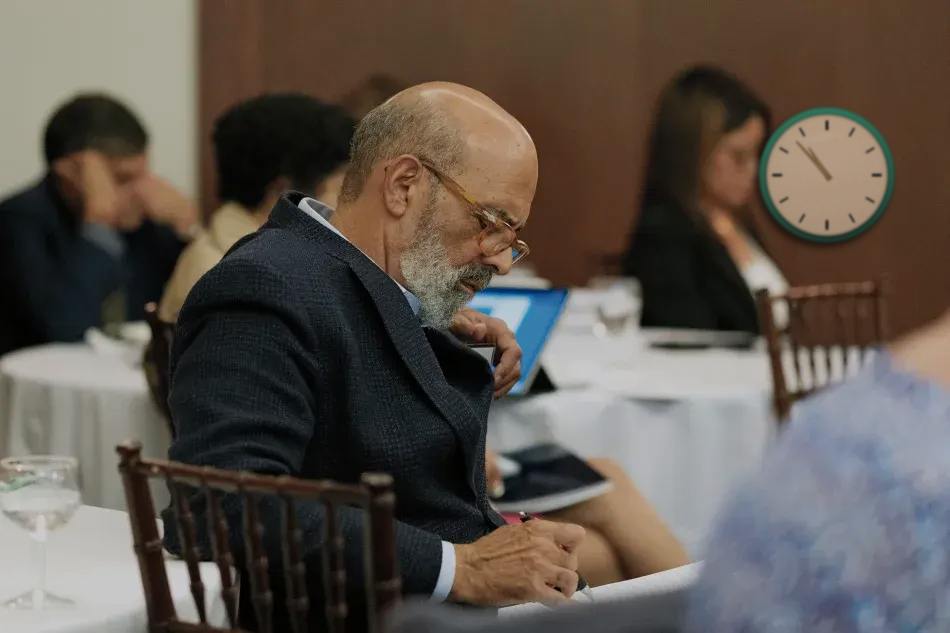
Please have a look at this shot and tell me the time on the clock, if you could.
10:53
